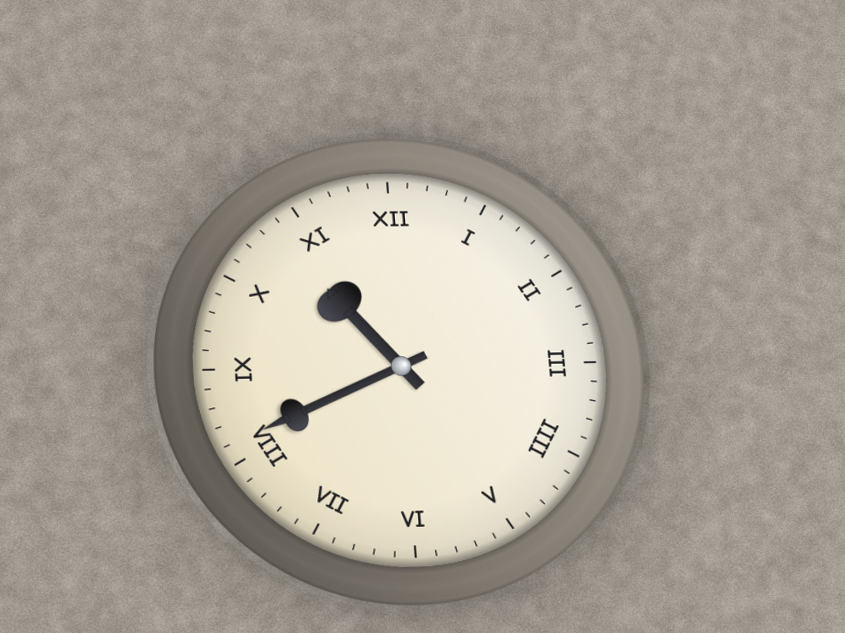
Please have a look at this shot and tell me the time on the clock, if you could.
10:41
